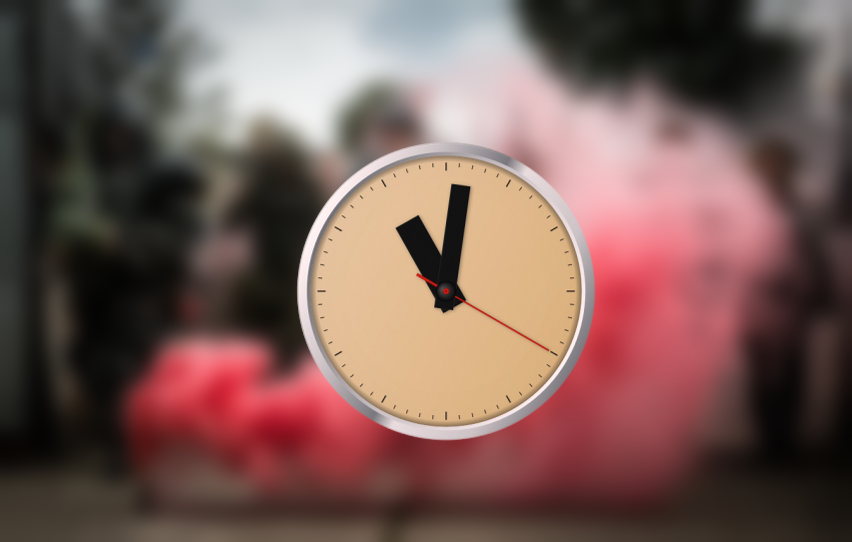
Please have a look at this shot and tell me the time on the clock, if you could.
11:01:20
